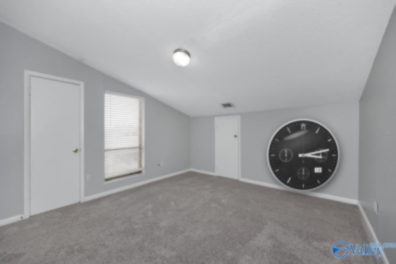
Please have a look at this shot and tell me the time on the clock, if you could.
3:13
